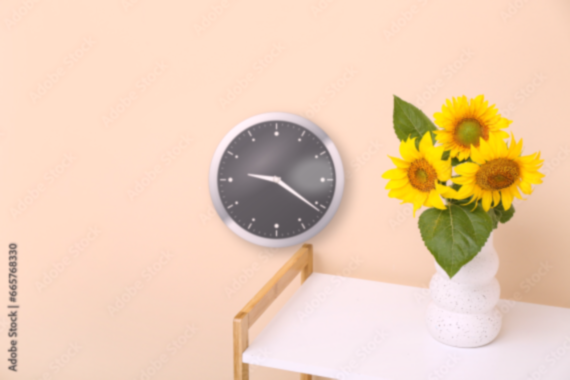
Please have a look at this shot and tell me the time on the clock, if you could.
9:21
